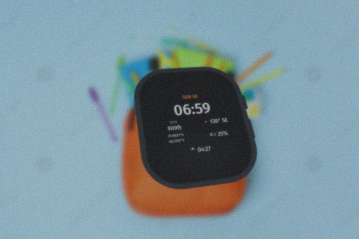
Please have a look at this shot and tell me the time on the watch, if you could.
6:59
